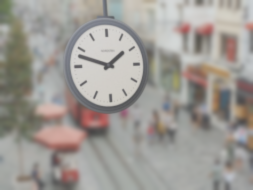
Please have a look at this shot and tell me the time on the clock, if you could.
1:48
